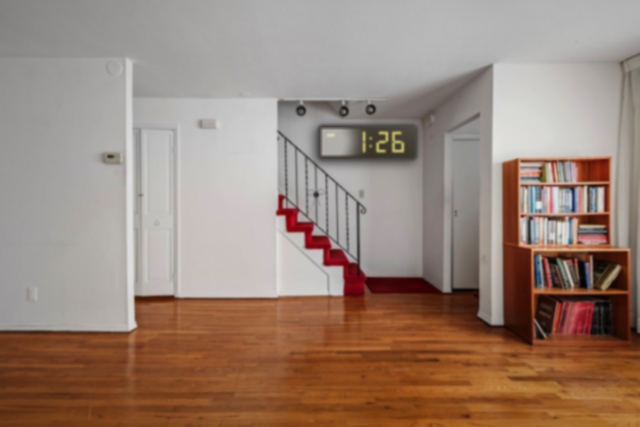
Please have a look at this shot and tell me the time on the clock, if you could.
1:26
